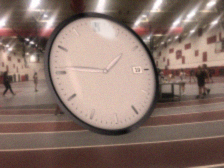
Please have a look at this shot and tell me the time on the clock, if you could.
1:46
